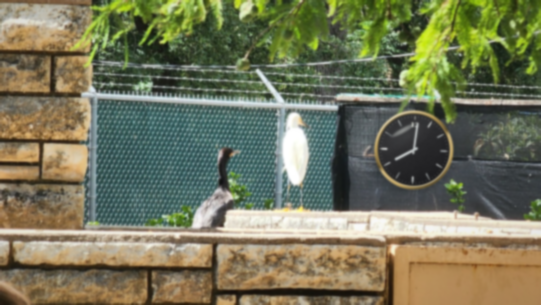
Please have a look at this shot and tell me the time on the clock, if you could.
8:01
